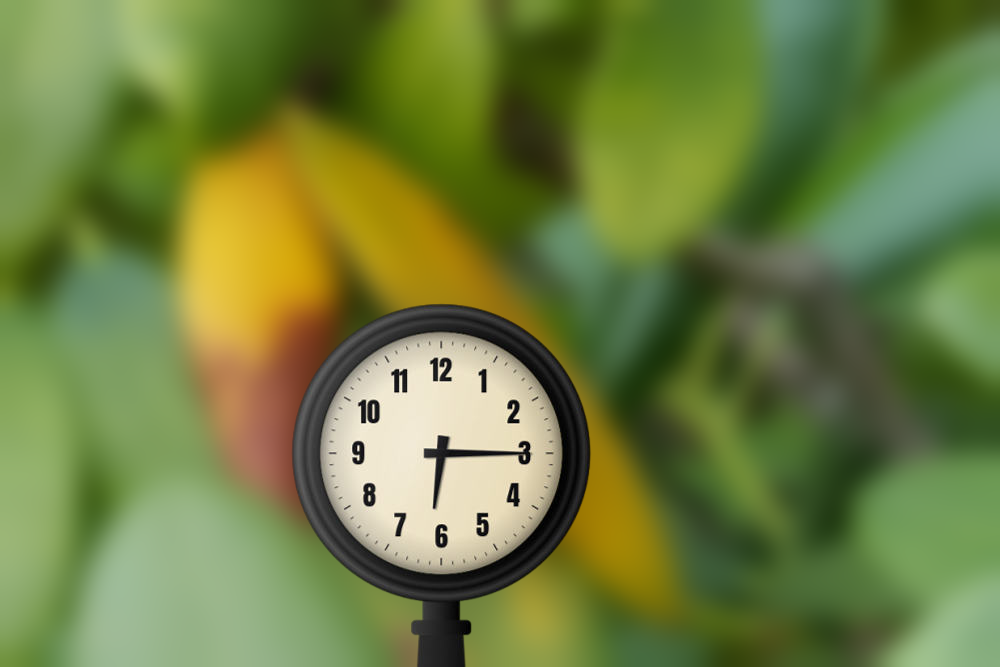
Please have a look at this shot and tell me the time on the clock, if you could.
6:15
